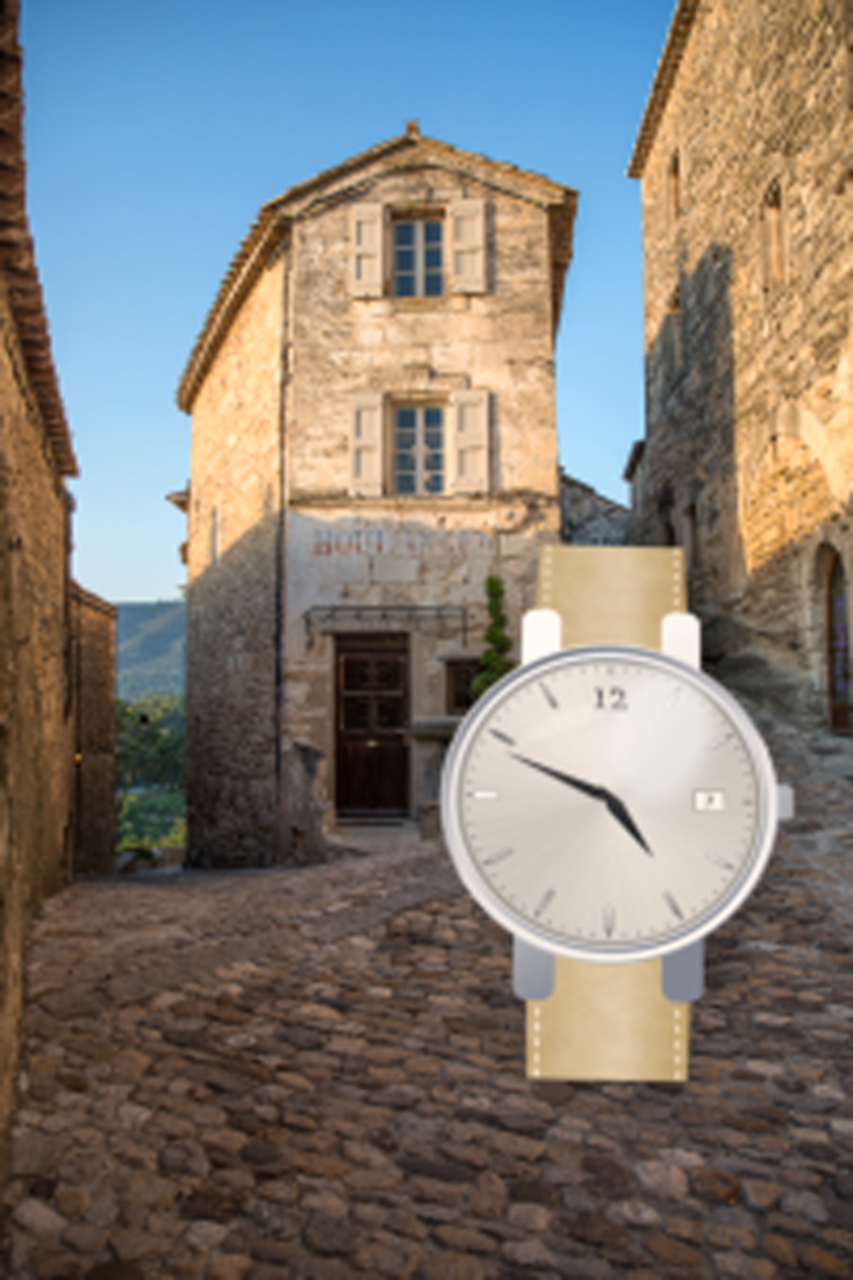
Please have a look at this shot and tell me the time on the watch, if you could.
4:49
